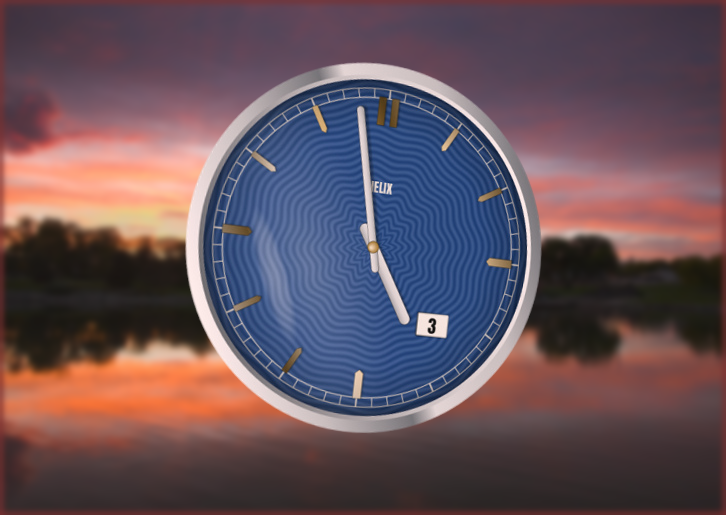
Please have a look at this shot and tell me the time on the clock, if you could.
4:58
